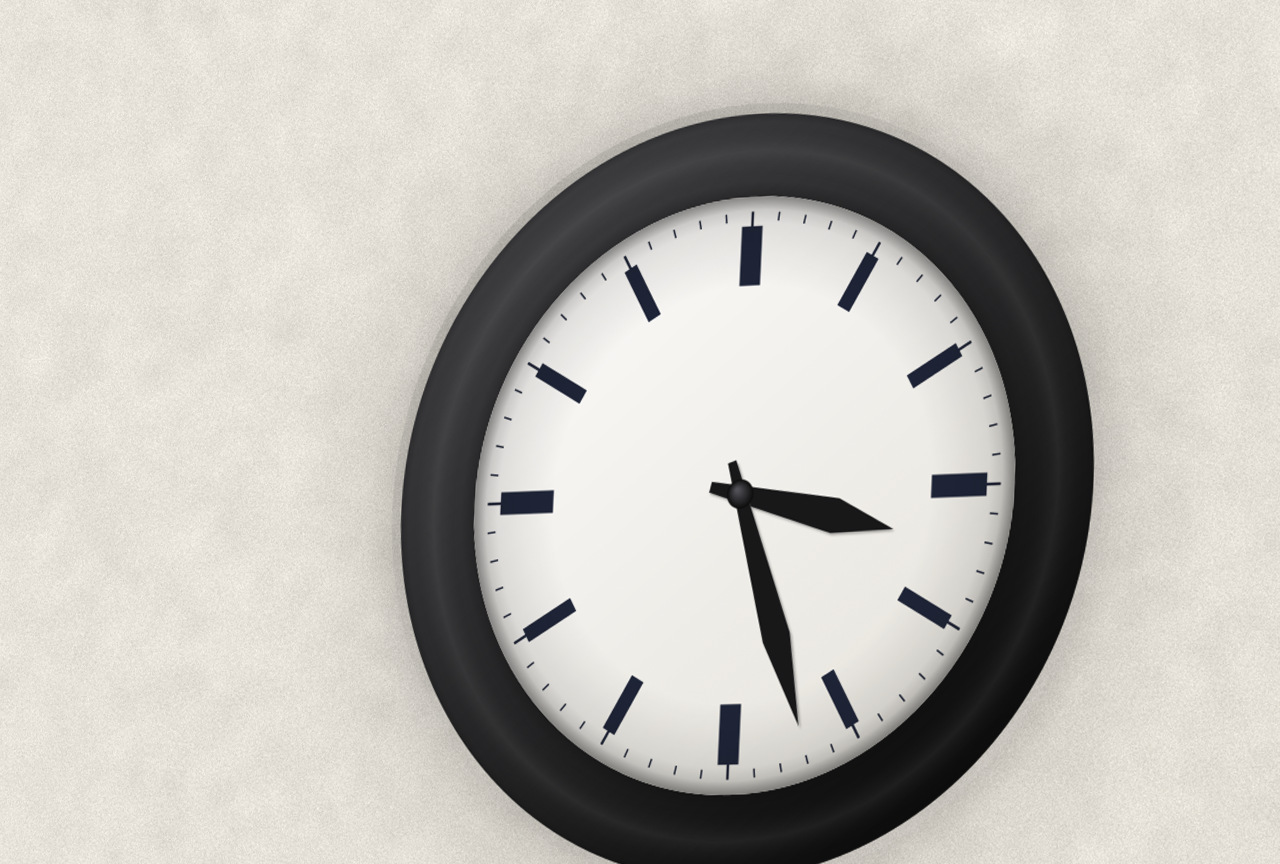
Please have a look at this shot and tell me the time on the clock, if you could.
3:27
